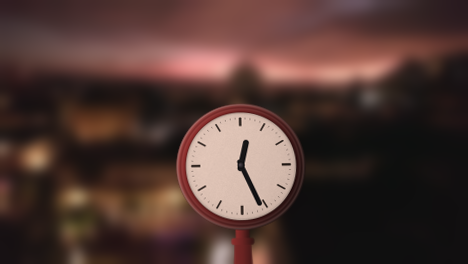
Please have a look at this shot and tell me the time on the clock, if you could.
12:26
